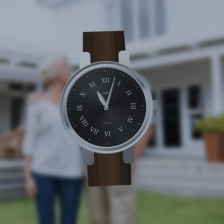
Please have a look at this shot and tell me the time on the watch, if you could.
11:03
